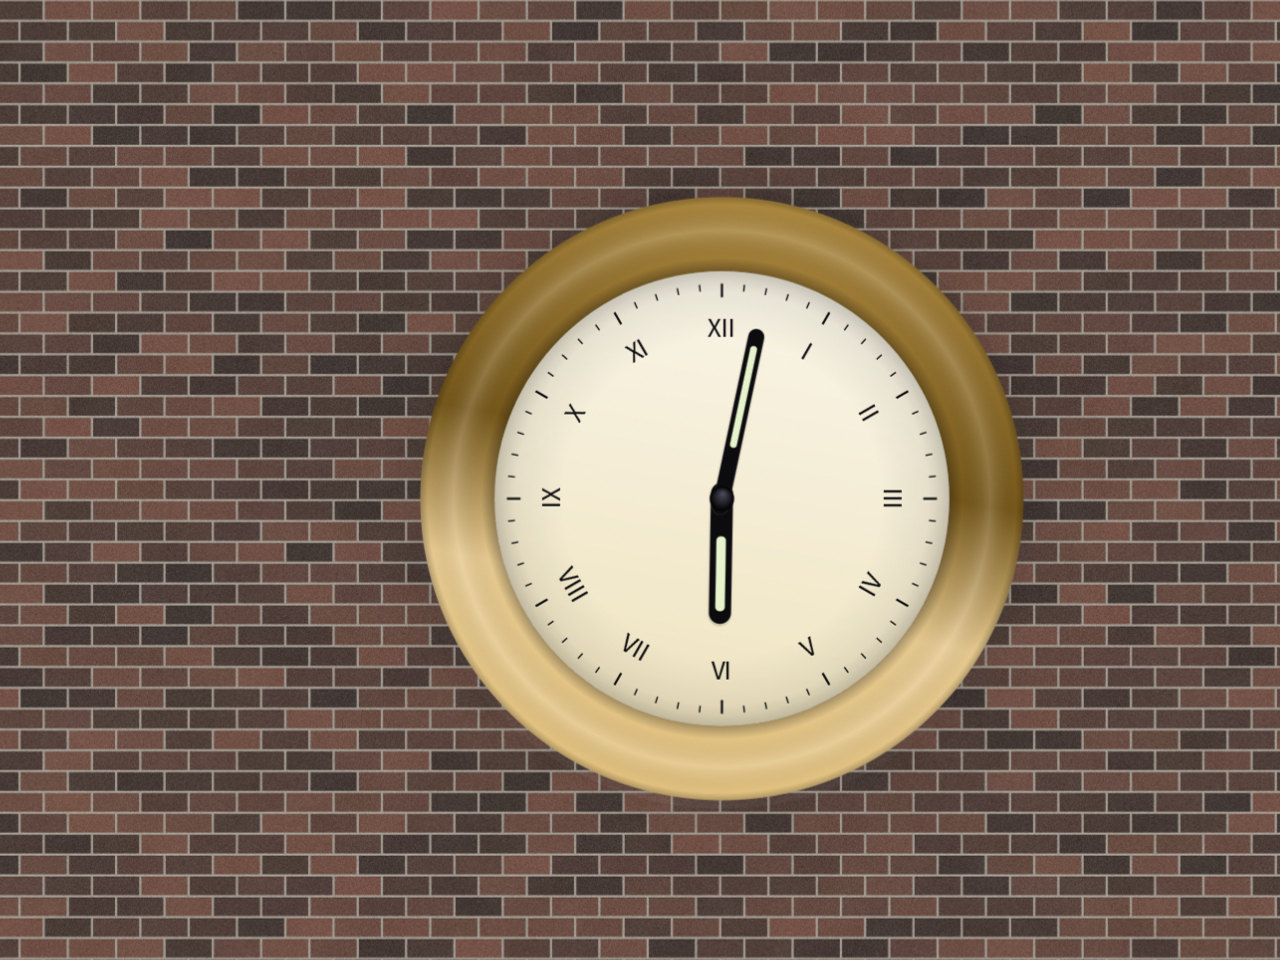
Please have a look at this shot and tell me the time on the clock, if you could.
6:02
